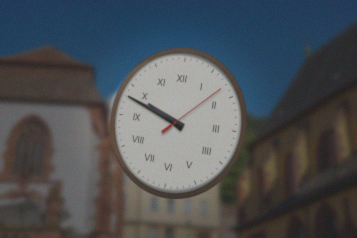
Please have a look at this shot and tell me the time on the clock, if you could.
9:48:08
